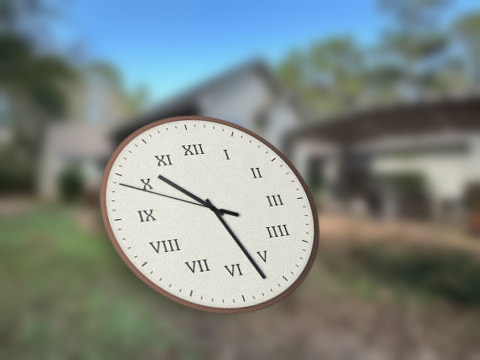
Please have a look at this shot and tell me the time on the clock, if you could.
10:26:49
